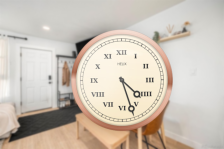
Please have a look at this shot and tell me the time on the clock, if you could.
4:27
